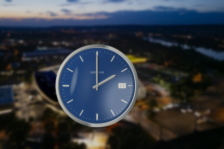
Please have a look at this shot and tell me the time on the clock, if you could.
2:00
